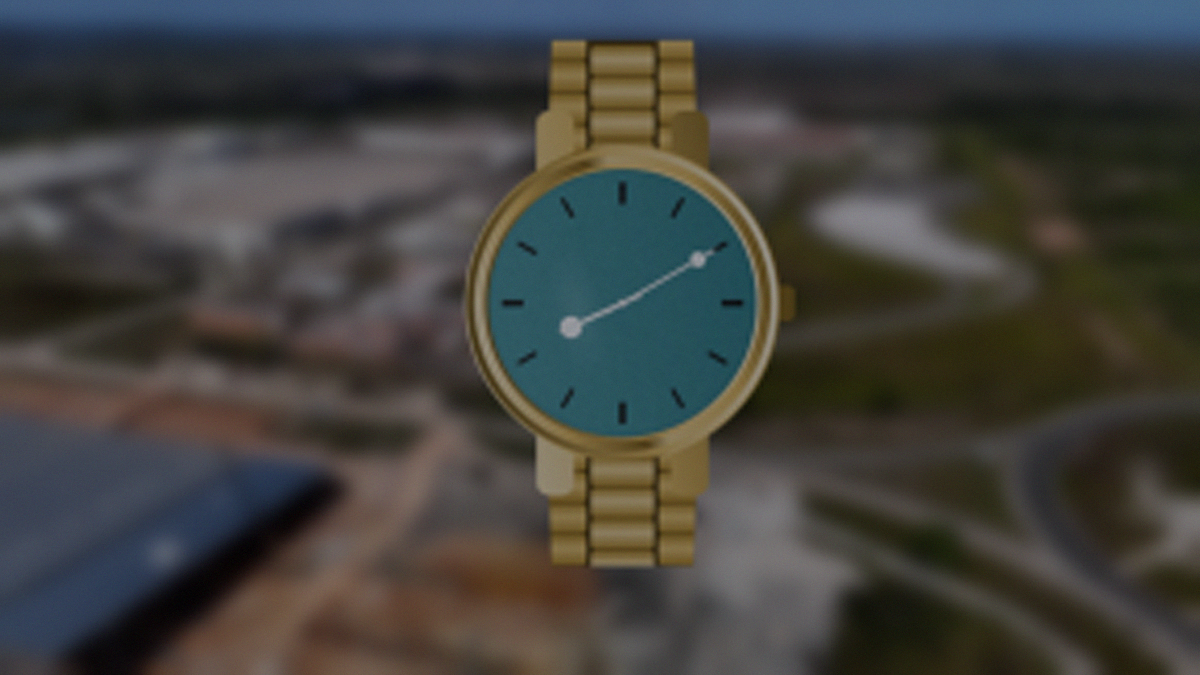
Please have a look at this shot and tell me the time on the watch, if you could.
8:10
